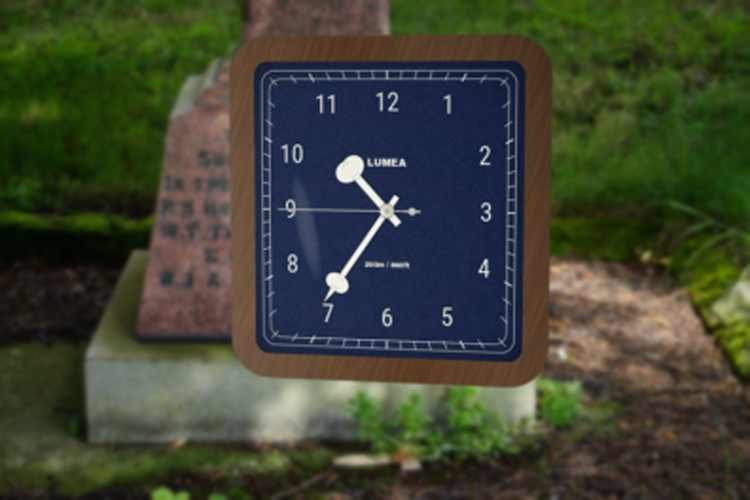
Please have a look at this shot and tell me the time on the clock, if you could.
10:35:45
